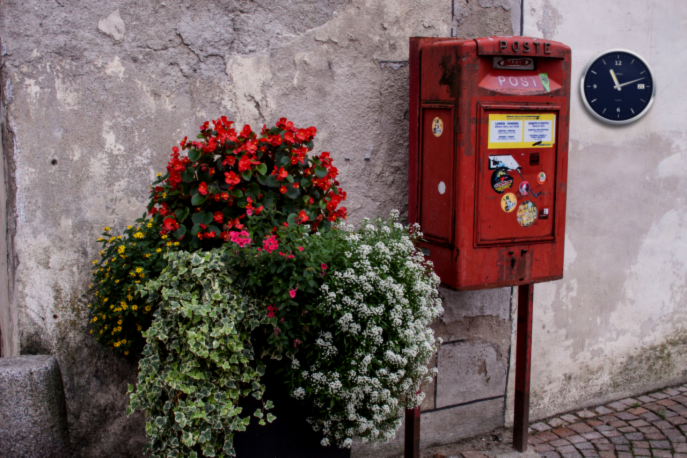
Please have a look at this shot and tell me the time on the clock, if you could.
11:12
